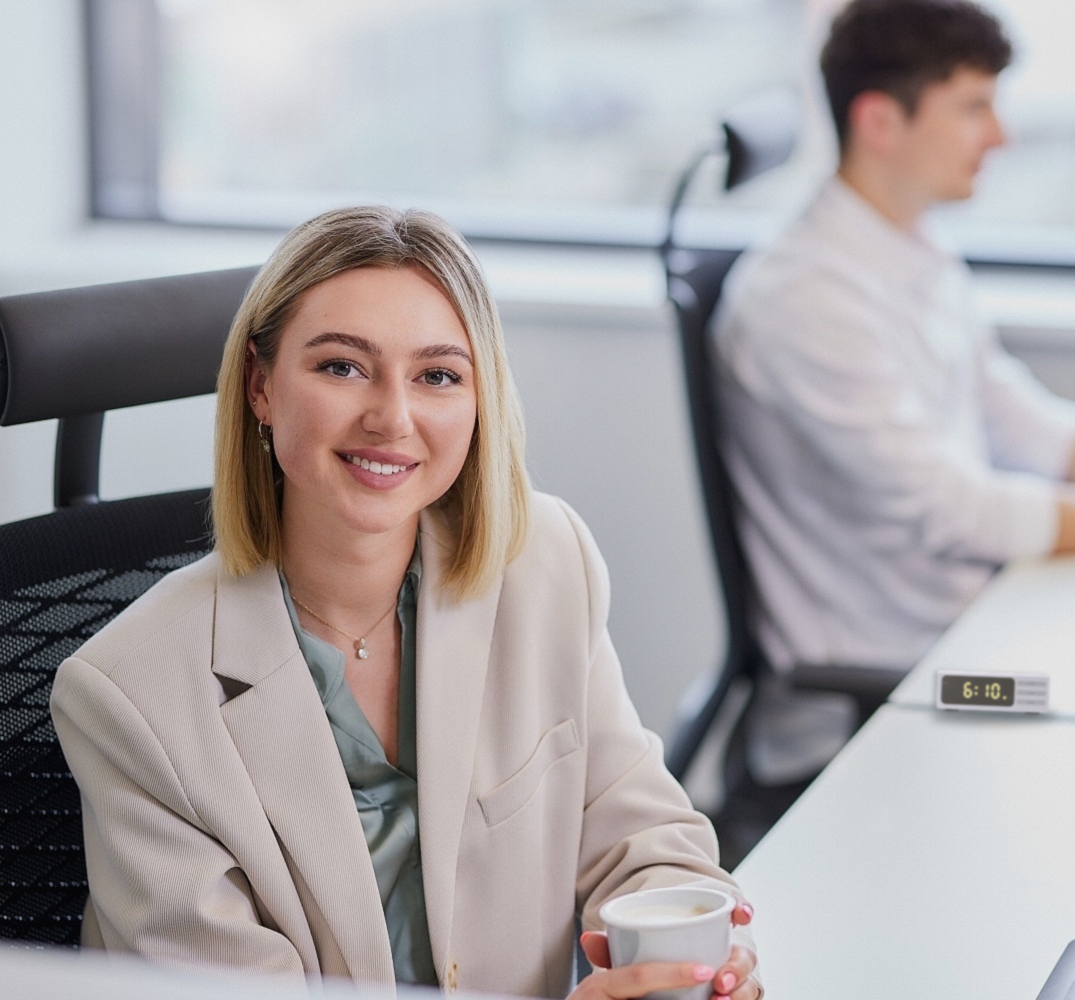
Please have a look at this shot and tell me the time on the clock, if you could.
6:10
